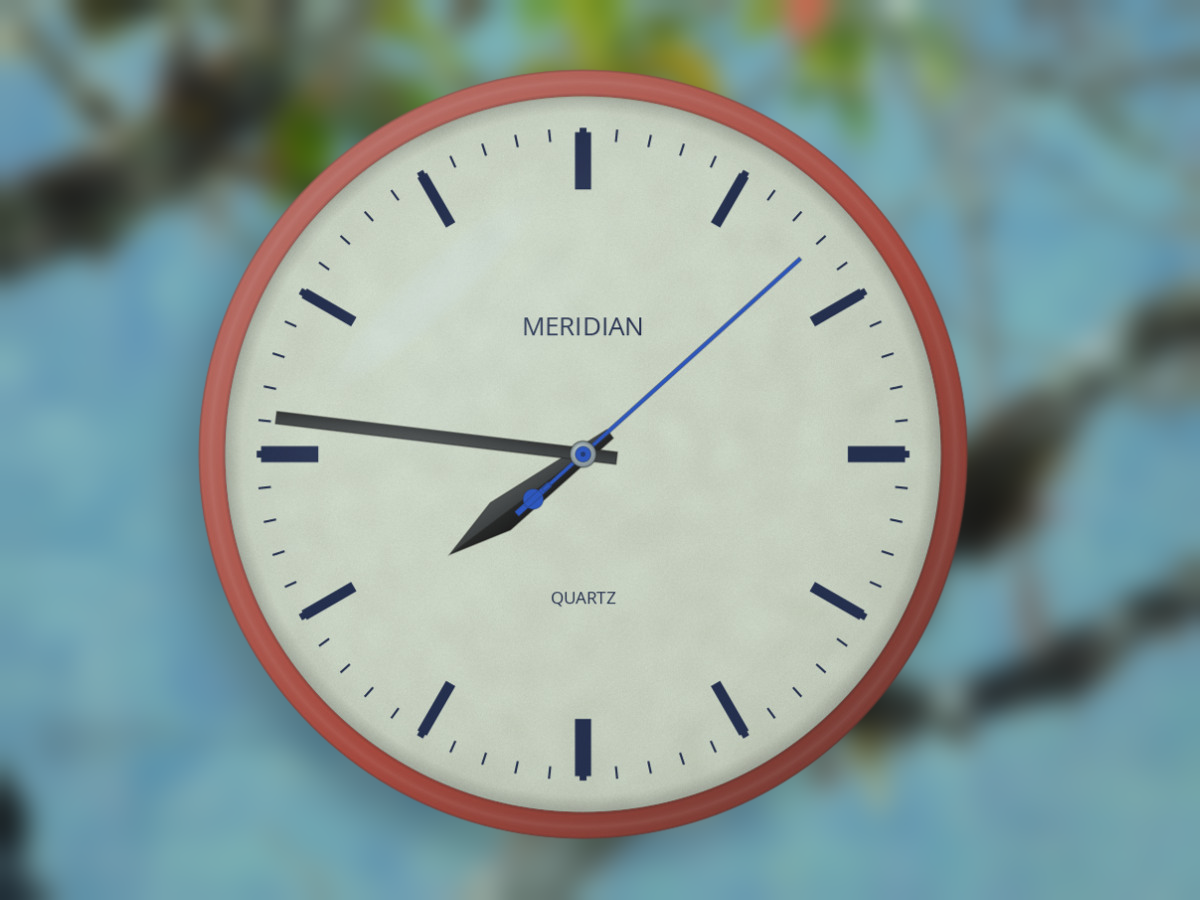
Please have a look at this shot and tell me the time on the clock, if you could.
7:46:08
